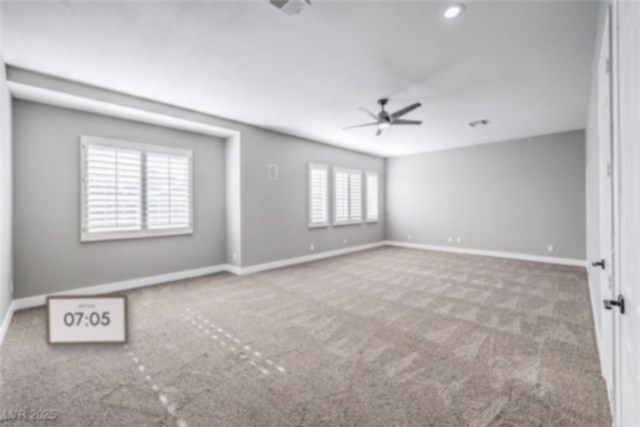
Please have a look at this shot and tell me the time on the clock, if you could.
7:05
